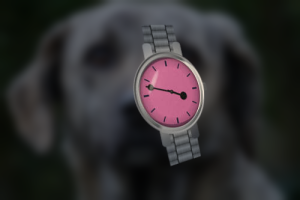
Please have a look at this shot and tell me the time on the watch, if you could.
3:48
